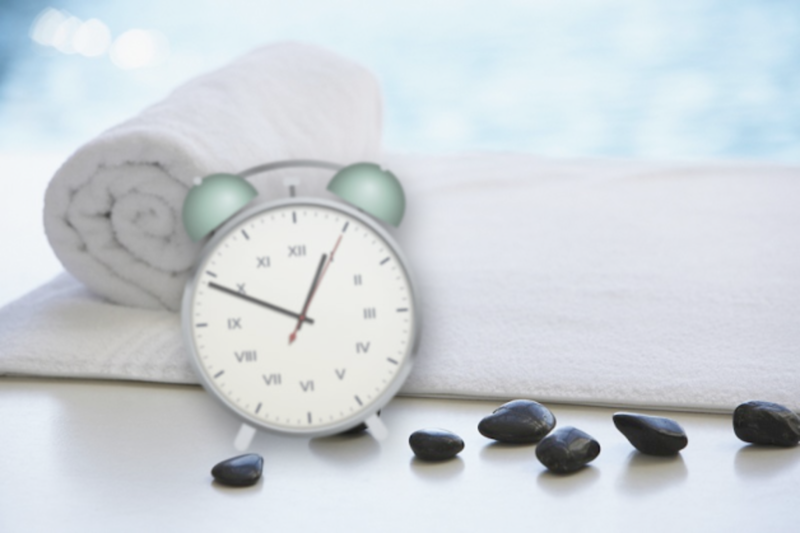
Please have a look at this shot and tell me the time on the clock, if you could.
12:49:05
